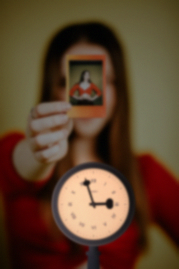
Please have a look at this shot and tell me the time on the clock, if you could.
2:57
